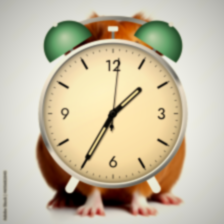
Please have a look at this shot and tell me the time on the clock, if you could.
1:35:01
